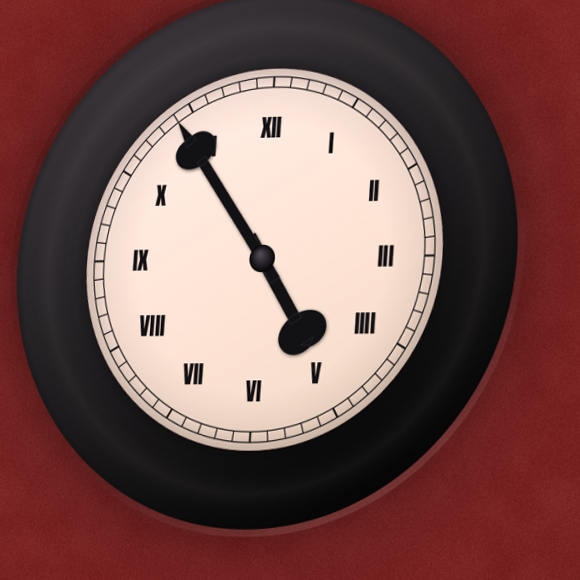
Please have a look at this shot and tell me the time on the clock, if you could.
4:54
